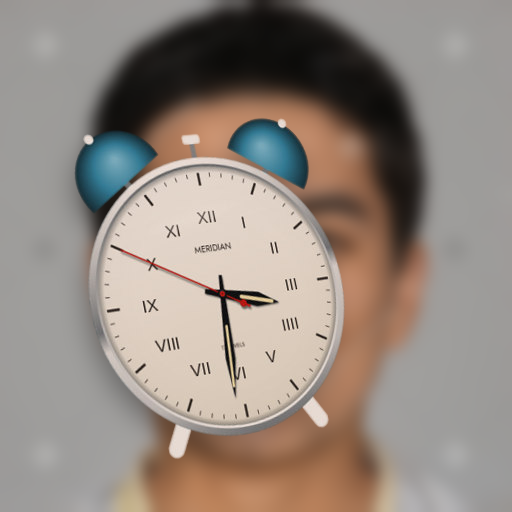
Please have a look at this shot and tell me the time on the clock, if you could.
3:30:50
